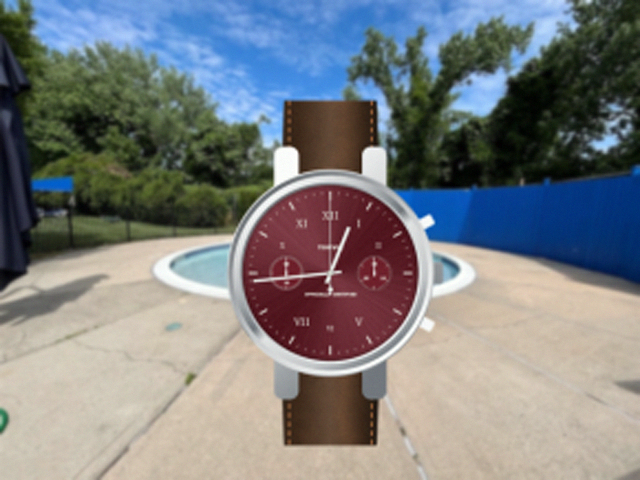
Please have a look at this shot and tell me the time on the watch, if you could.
12:44
